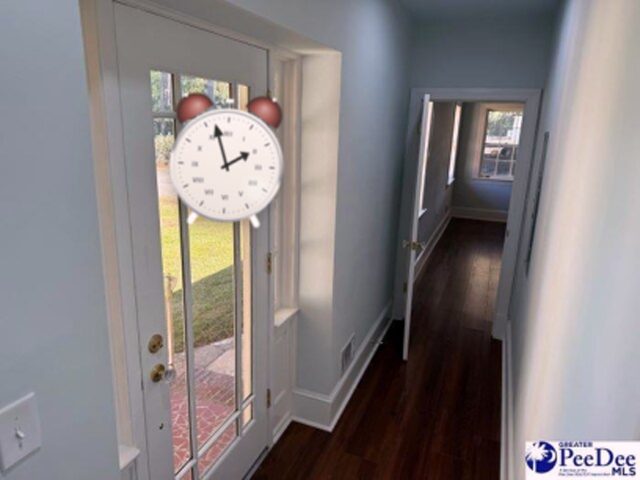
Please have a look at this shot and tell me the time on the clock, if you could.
1:57
